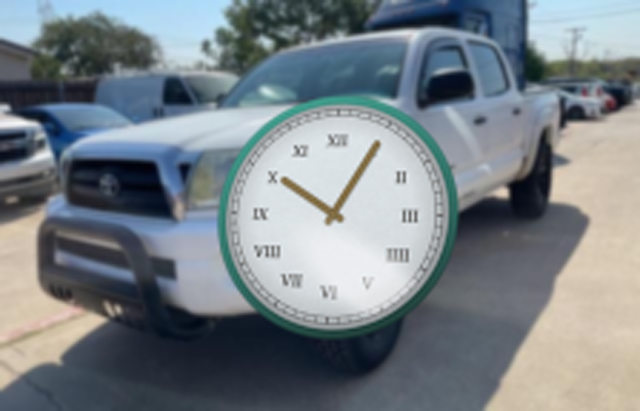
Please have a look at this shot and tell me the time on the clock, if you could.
10:05
